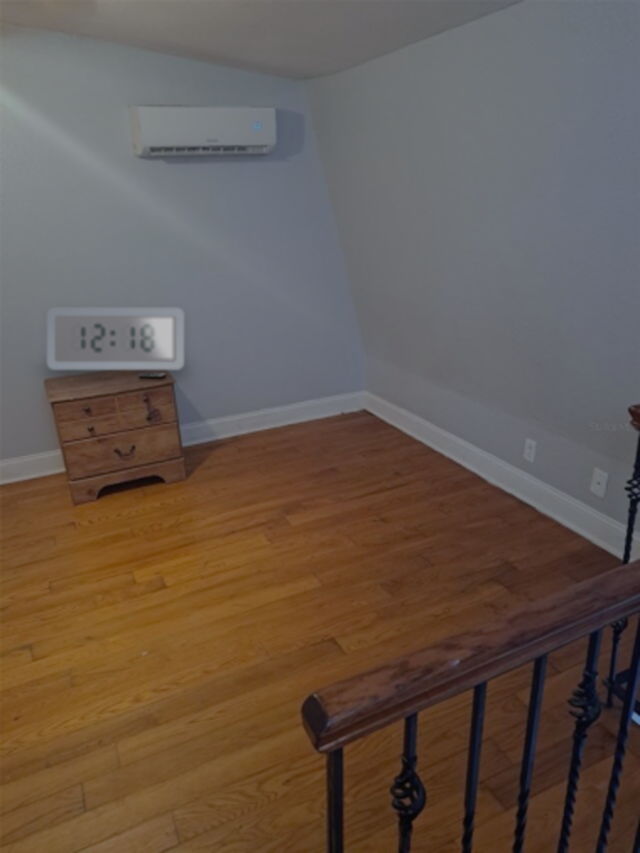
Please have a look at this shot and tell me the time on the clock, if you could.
12:18
